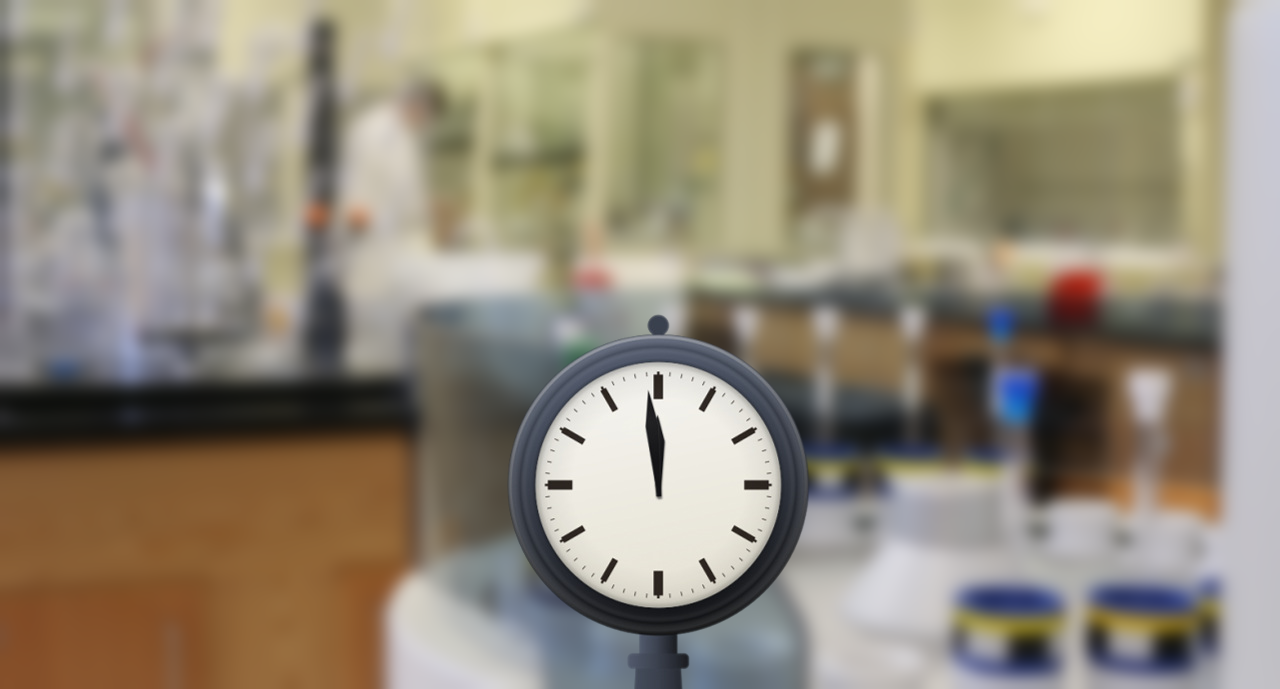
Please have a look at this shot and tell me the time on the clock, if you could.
11:59
